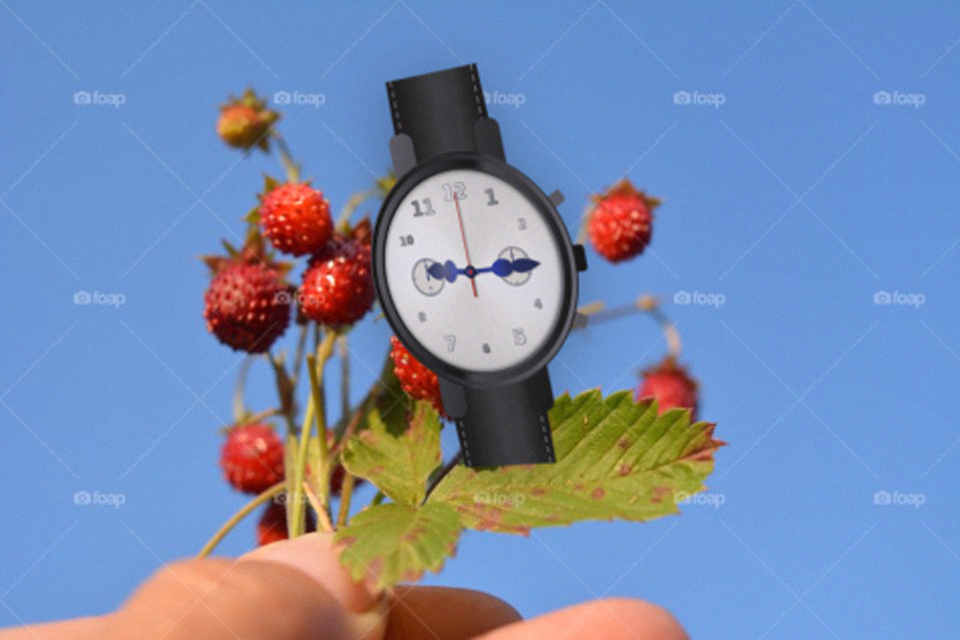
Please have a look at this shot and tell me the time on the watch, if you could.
9:15
